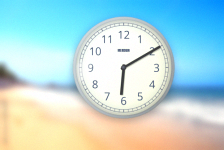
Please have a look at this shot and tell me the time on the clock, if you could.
6:10
